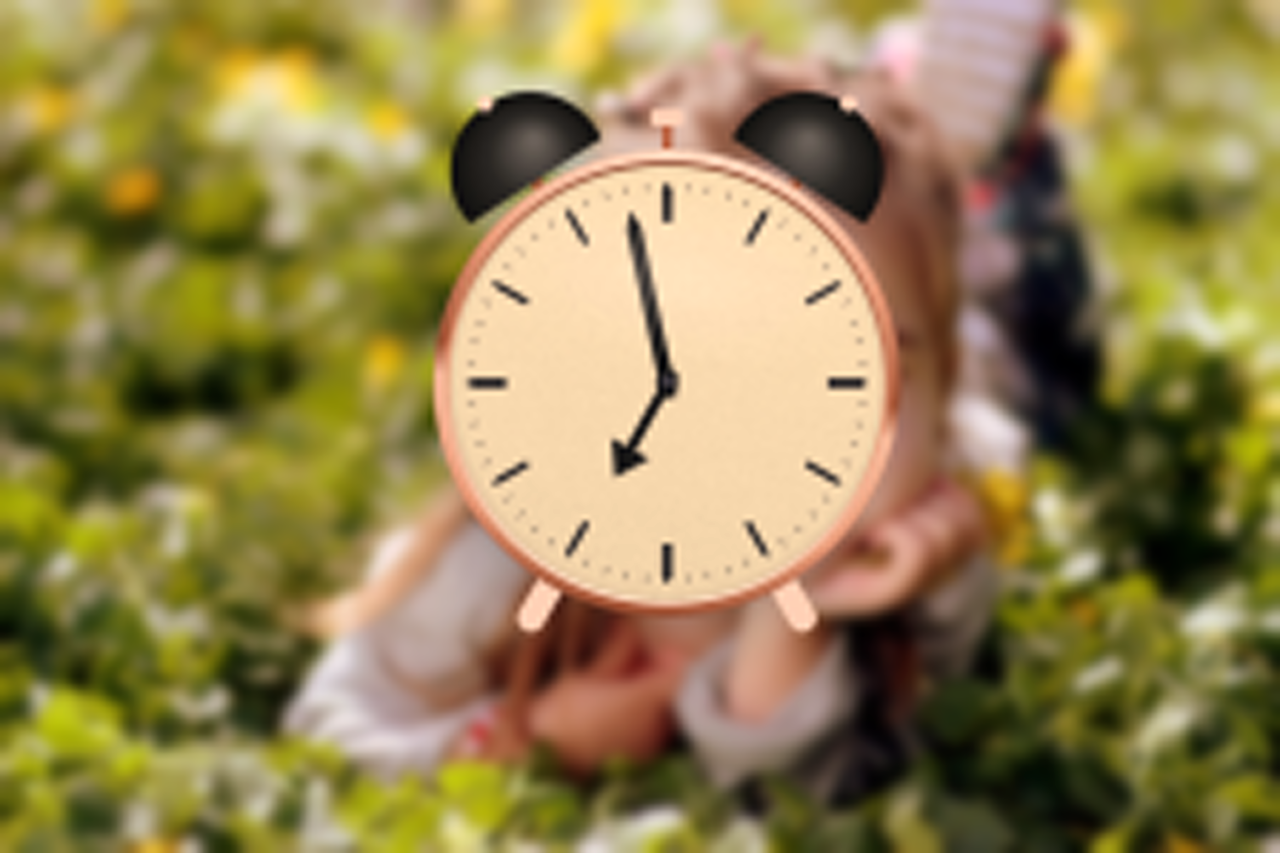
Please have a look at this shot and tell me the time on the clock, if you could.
6:58
